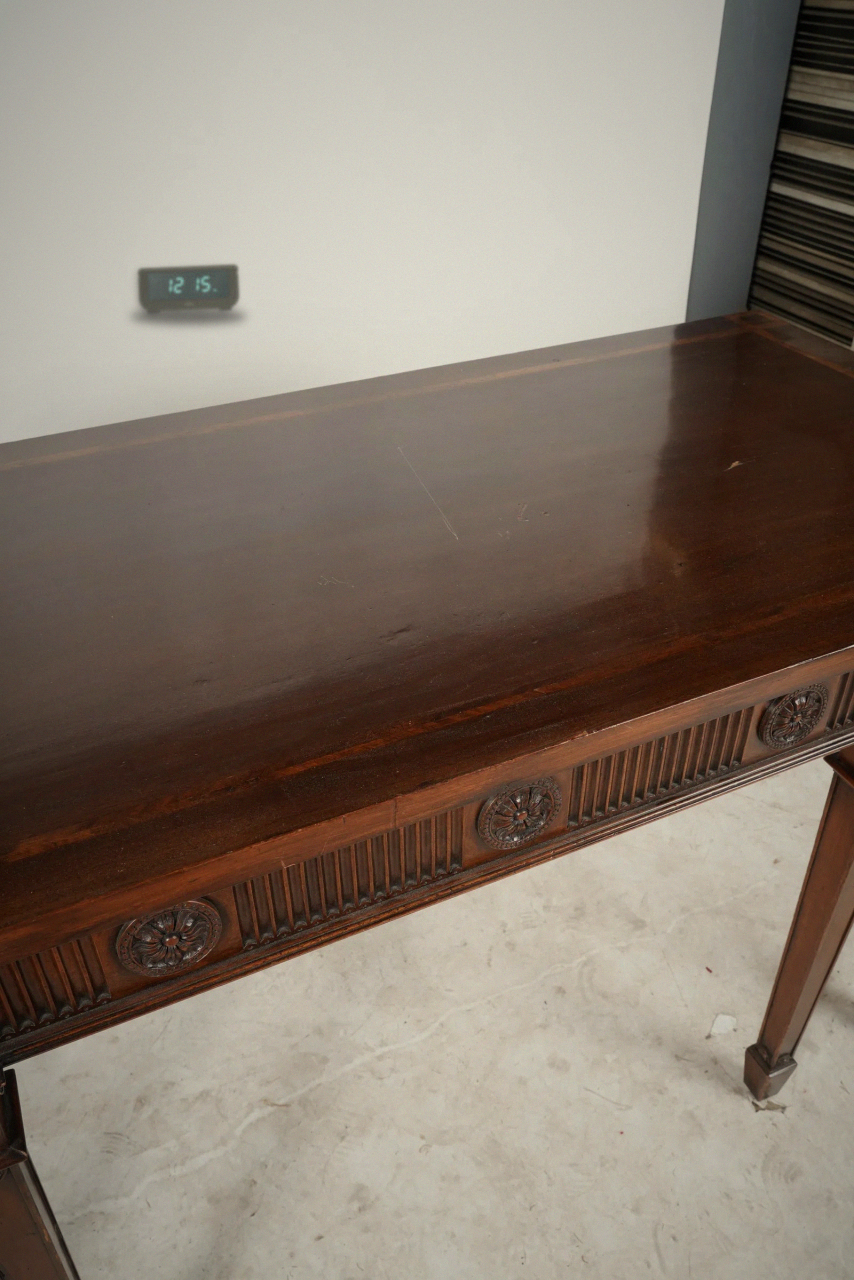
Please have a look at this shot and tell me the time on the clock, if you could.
12:15
